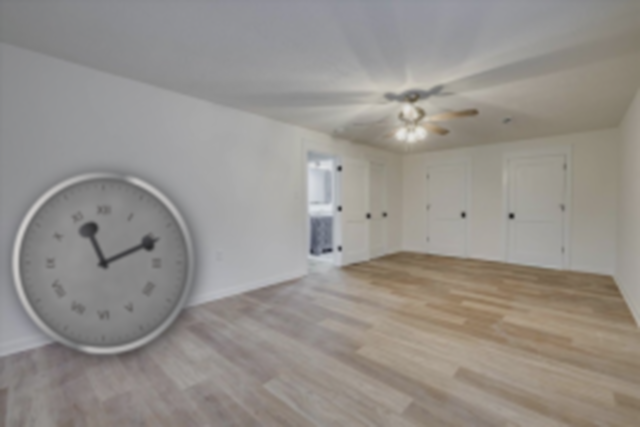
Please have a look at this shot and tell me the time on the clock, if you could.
11:11
